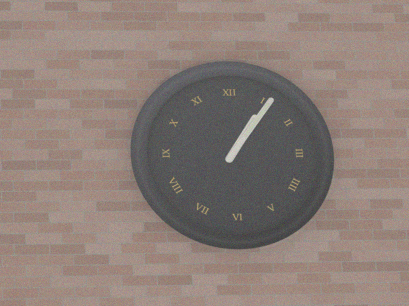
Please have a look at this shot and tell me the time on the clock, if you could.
1:06
